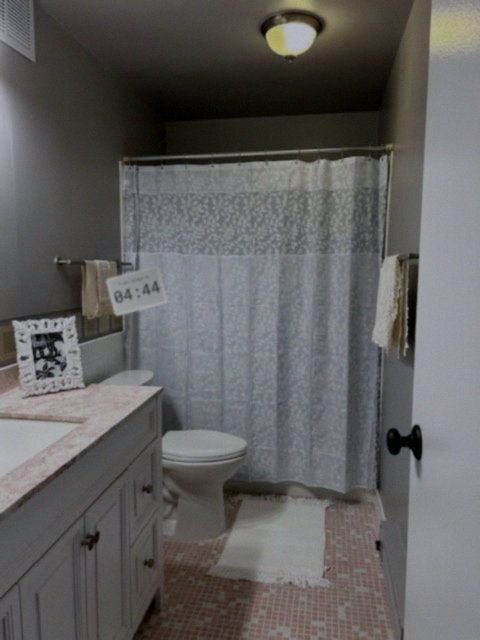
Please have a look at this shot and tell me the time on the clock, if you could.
4:44
